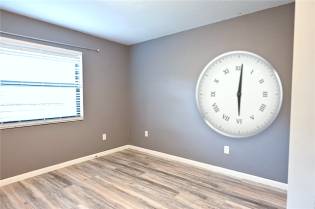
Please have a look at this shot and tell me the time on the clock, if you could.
6:01
